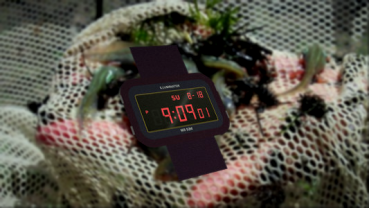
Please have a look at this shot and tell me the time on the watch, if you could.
9:09:01
